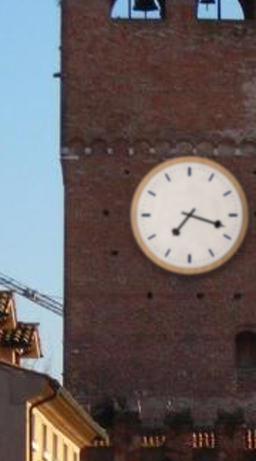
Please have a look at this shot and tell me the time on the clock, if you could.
7:18
